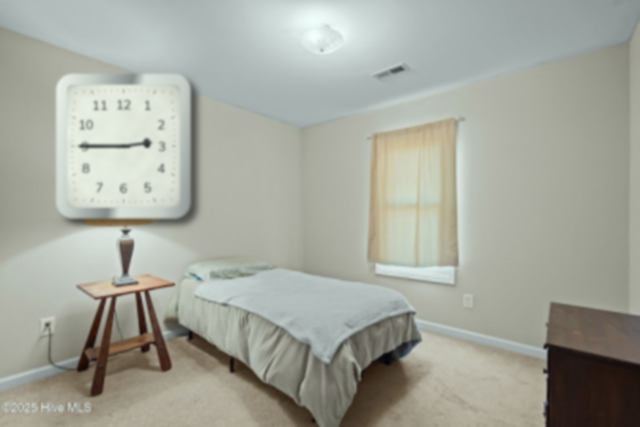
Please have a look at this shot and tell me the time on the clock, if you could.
2:45
